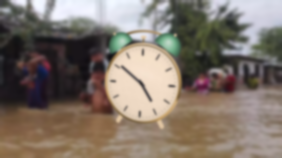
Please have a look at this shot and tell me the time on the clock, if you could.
4:51
